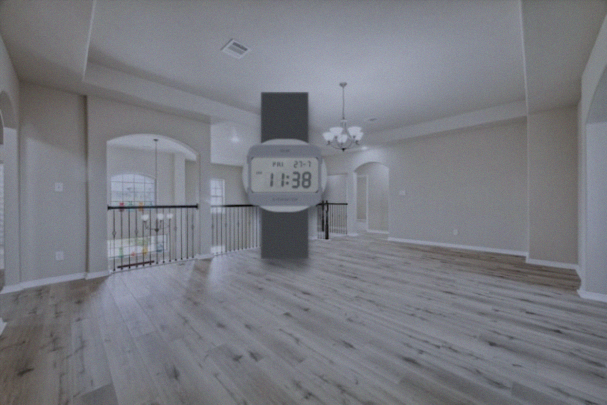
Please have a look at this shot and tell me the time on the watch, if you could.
11:38
